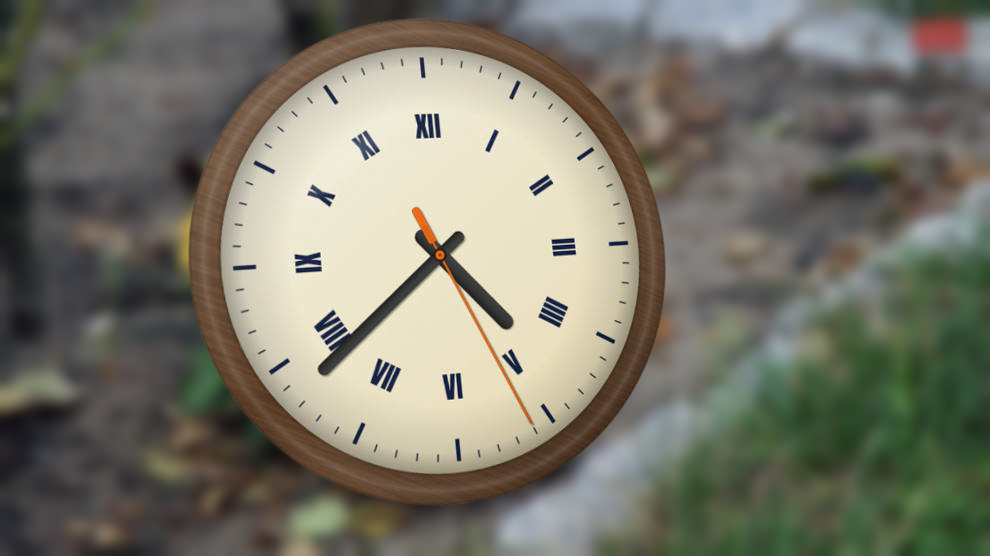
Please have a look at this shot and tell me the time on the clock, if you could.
4:38:26
